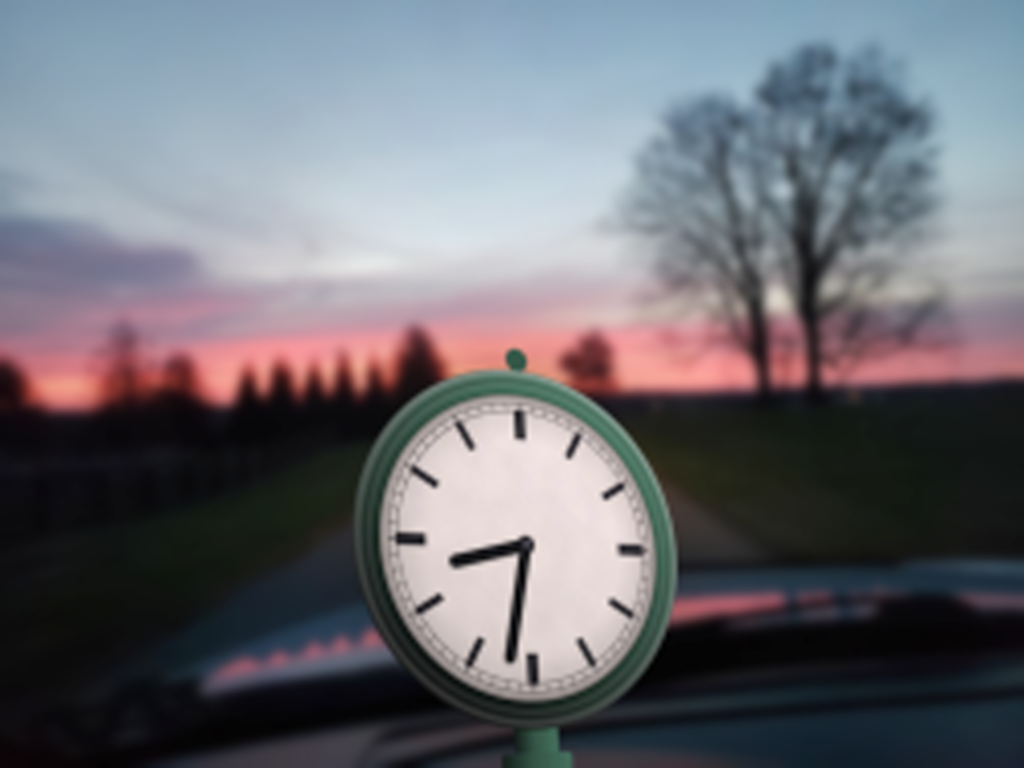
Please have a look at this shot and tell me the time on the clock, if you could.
8:32
